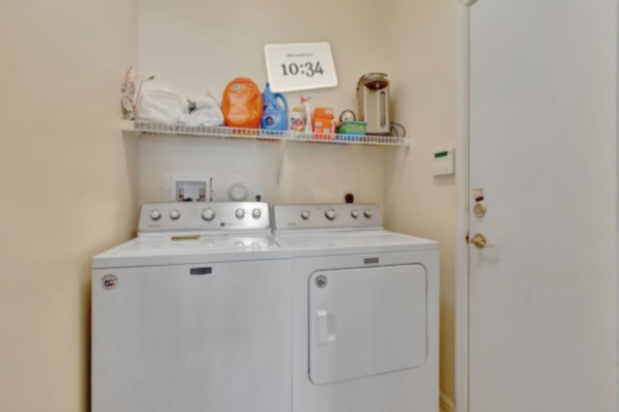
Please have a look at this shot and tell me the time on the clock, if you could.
10:34
